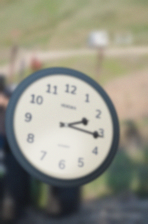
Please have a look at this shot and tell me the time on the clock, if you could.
2:16
